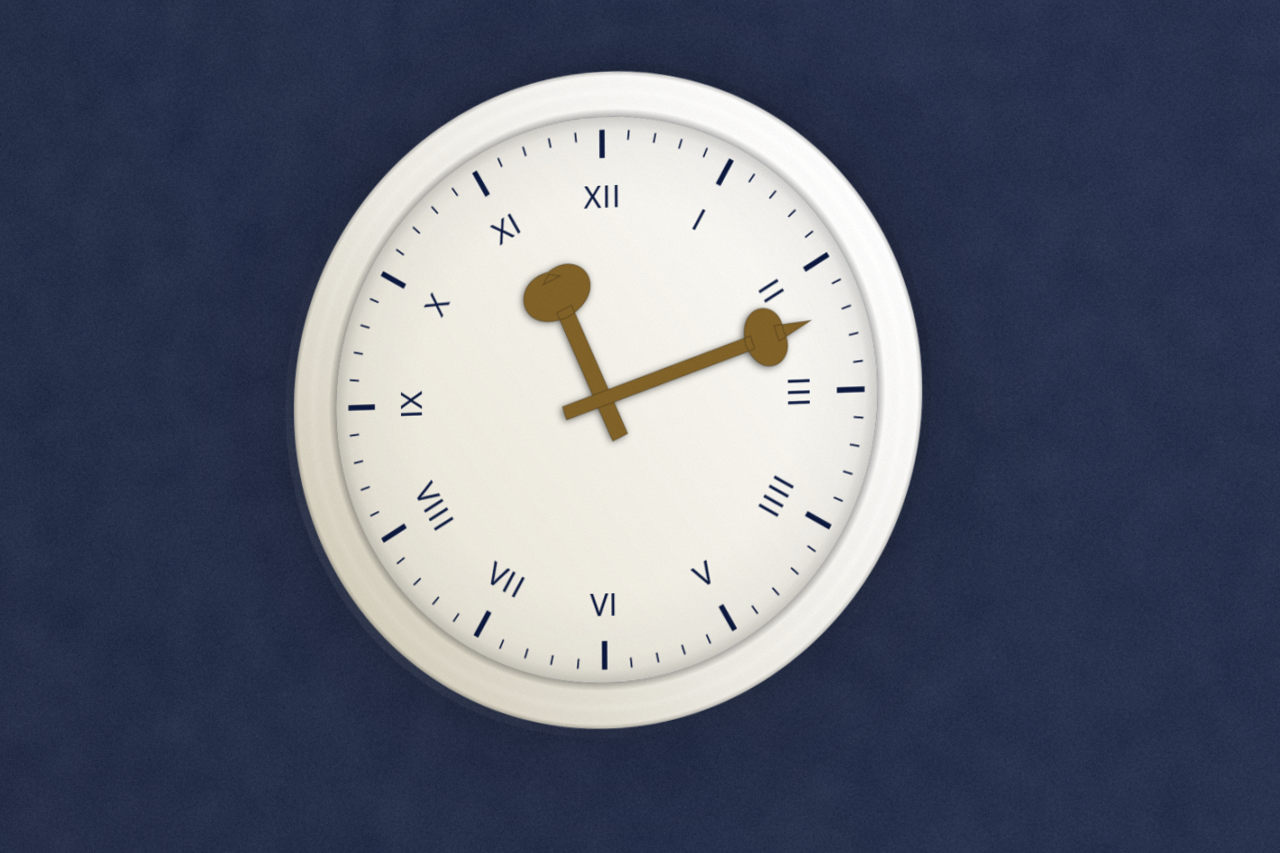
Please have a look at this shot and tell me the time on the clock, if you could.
11:12
